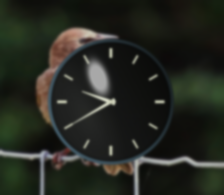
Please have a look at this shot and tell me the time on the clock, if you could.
9:40
